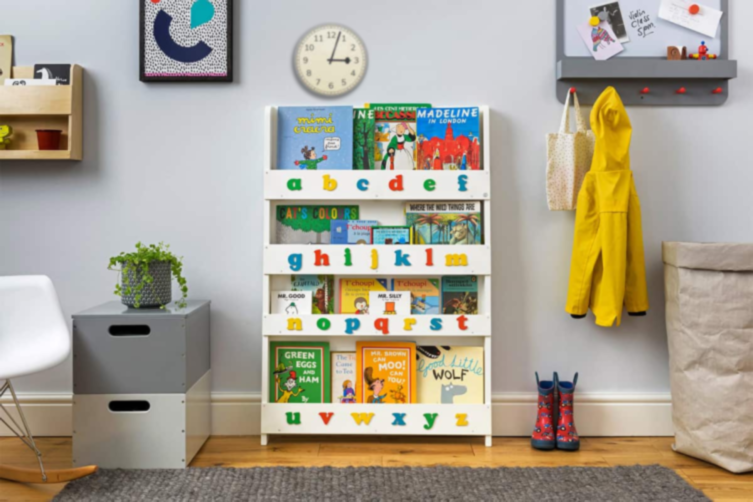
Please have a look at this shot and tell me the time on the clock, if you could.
3:03
